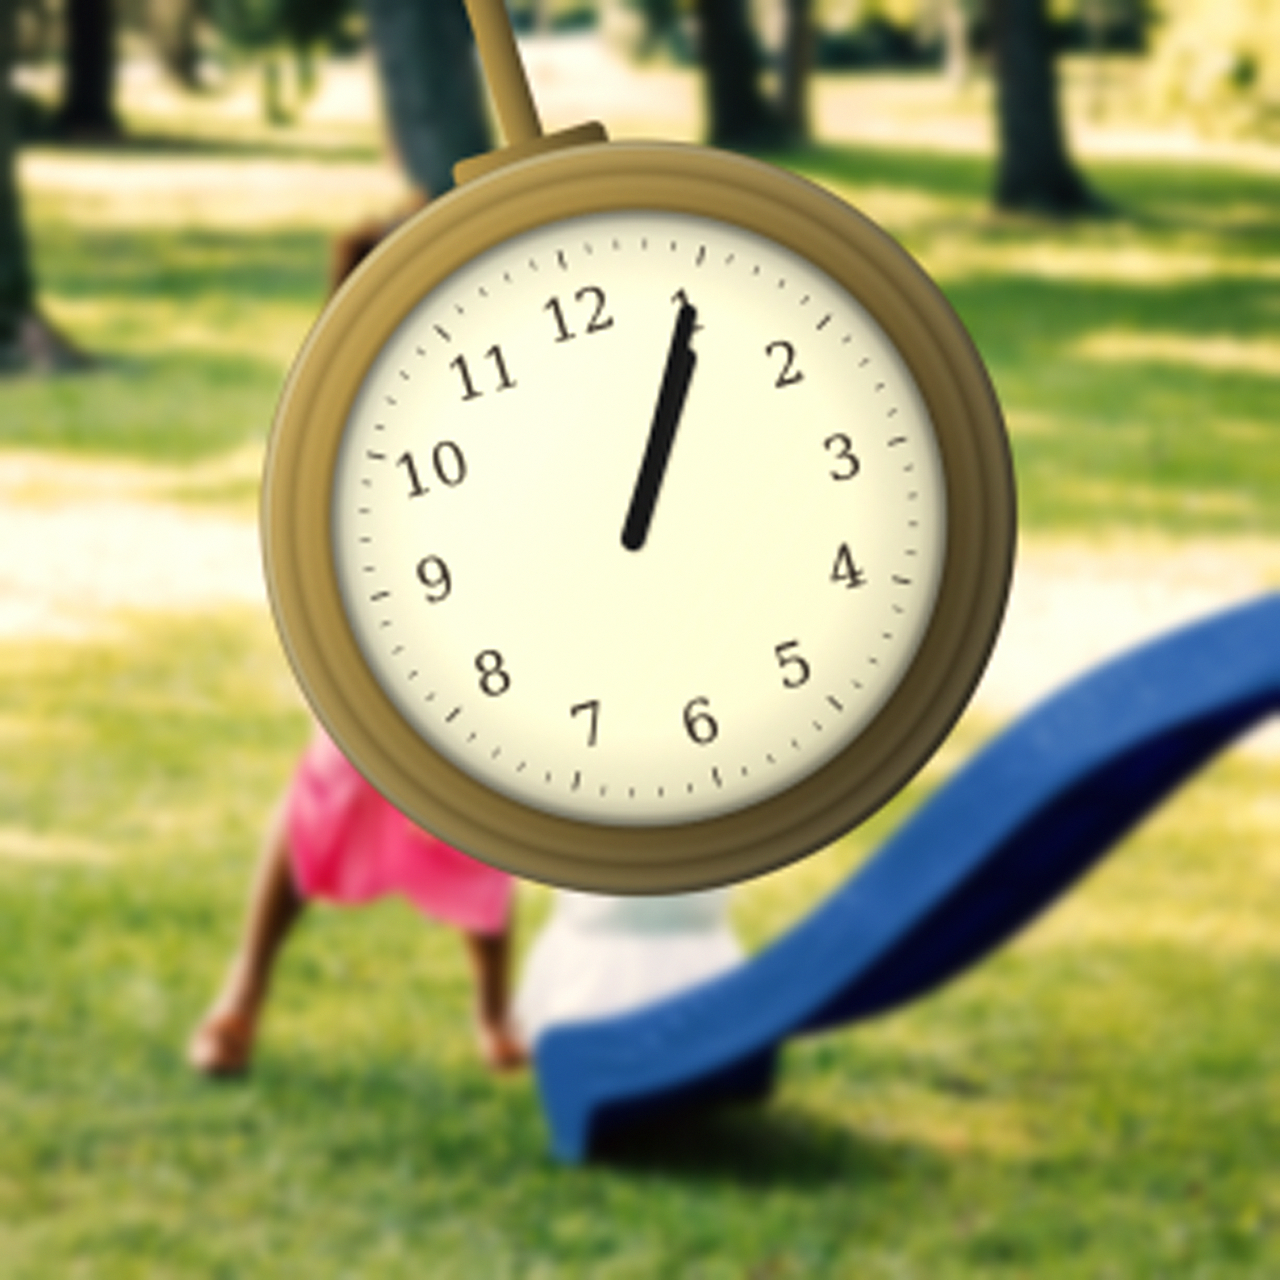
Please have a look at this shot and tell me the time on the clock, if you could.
1:05
